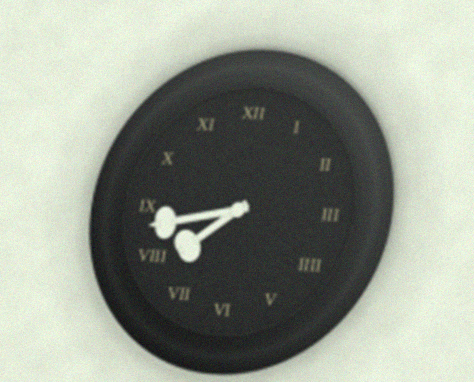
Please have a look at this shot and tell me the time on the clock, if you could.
7:43
